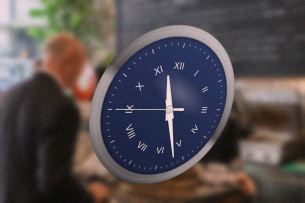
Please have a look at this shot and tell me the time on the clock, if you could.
11:26:45
